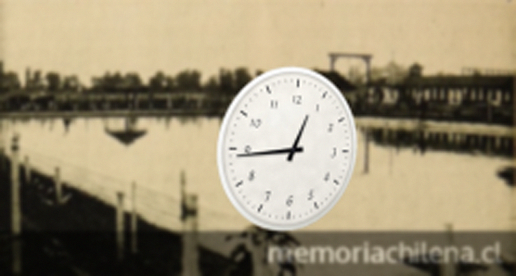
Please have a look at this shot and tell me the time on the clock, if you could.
12:44
